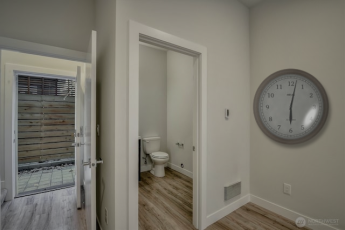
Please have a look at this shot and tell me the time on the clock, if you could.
6:02
